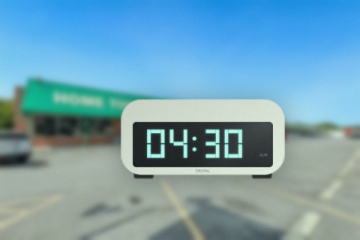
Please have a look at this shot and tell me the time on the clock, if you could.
4:30
